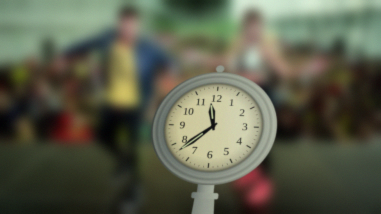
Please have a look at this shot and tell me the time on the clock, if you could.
11:38
